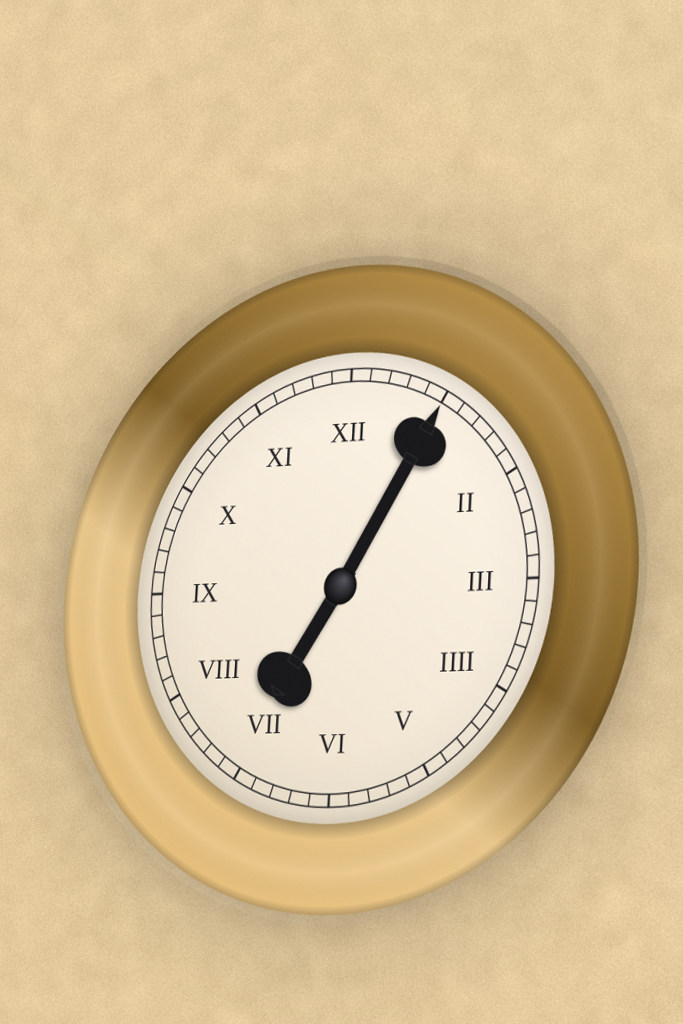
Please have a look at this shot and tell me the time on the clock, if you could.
7:05
